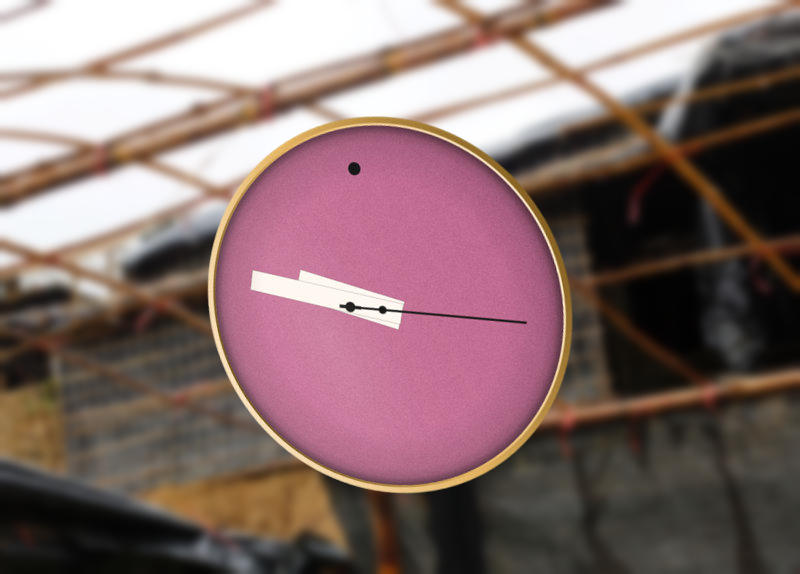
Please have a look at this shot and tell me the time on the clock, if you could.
9:48:17
